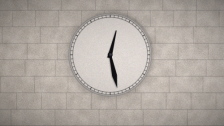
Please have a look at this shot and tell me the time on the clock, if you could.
12:28
